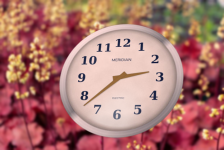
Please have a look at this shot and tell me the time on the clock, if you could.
2:38
